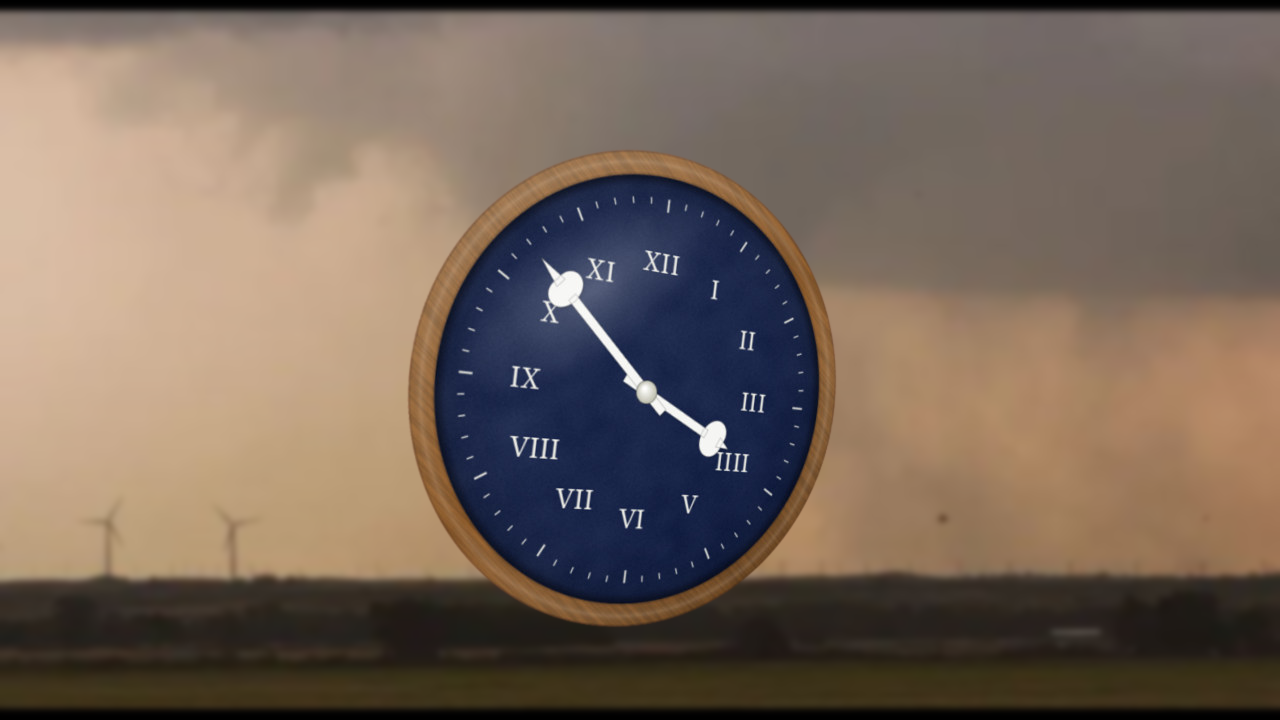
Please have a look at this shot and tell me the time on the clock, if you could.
3:52
